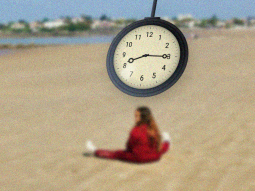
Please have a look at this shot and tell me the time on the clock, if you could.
8:15
